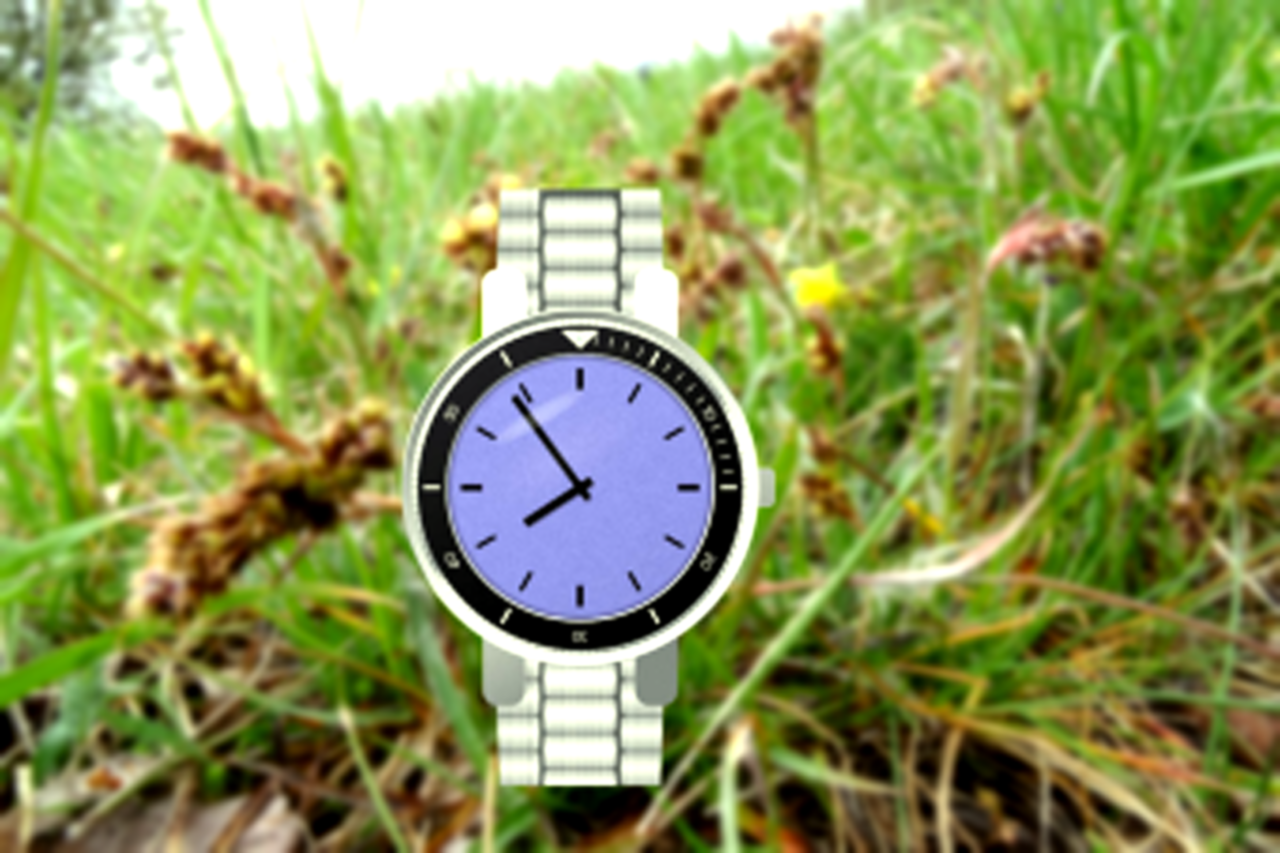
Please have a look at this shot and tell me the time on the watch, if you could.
7:54
